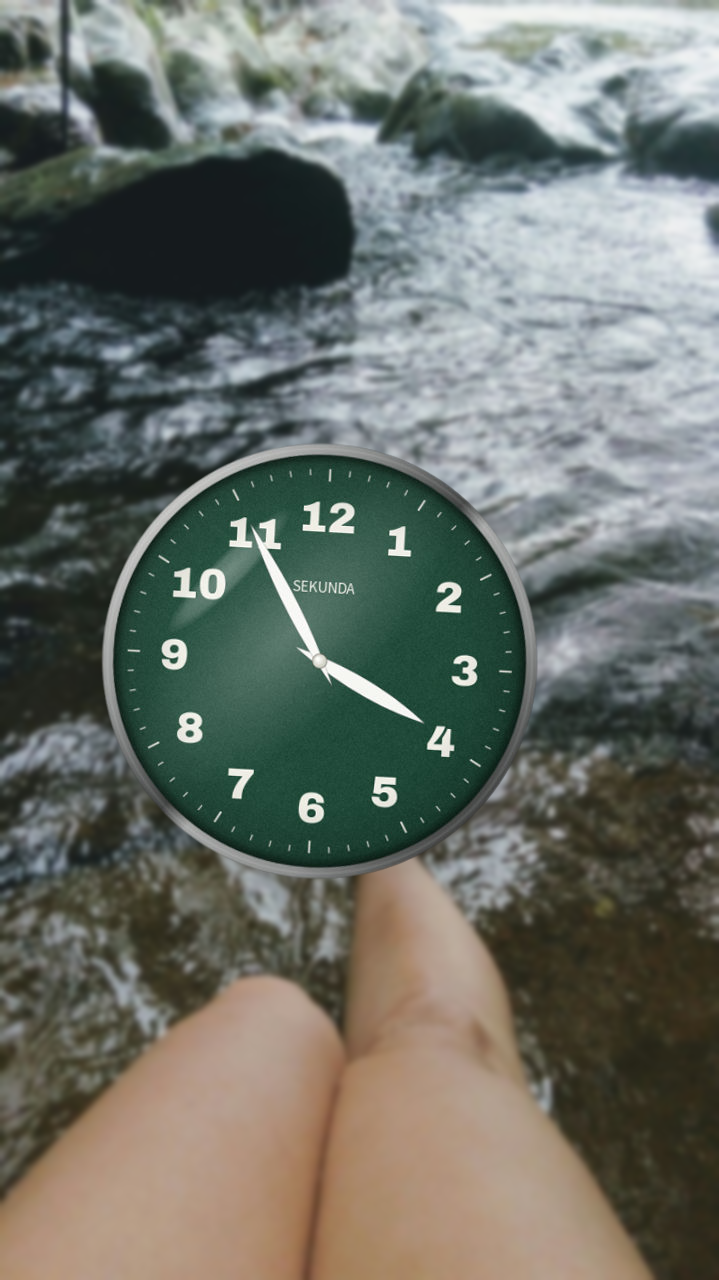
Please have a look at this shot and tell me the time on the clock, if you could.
3:55
